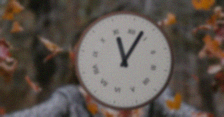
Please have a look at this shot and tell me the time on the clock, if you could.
11:03
